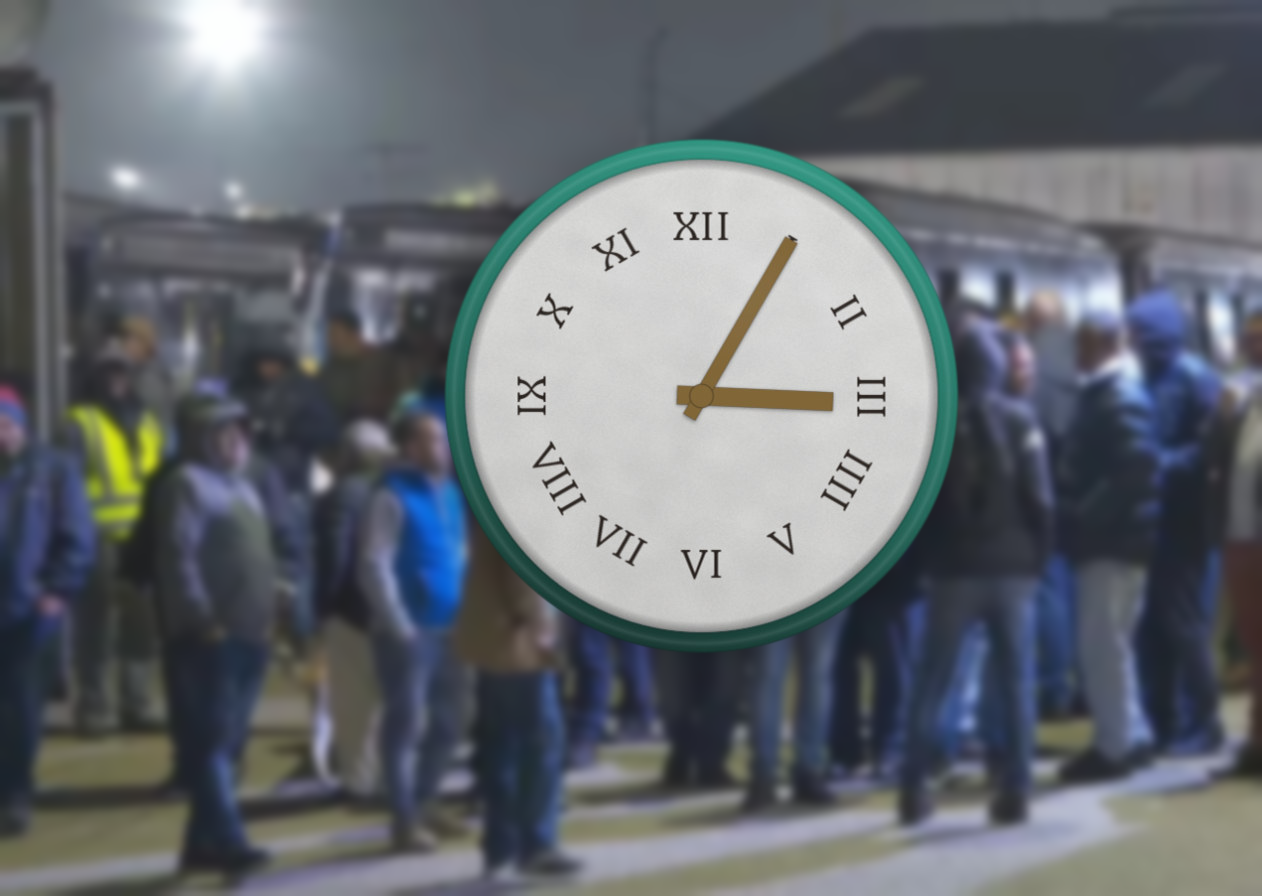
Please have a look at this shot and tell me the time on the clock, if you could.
3:05
